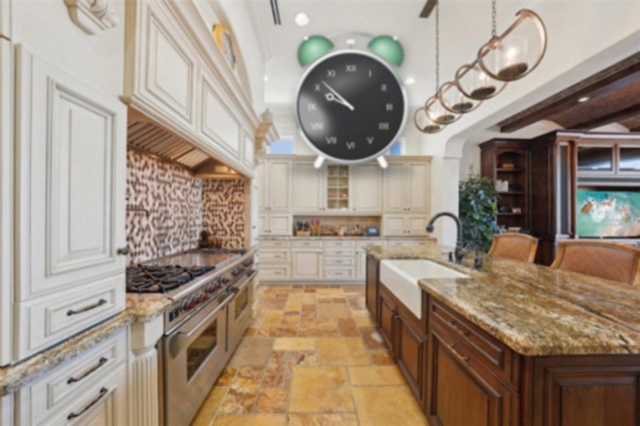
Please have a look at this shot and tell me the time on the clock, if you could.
9:52
